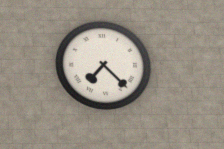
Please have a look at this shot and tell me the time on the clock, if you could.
7:23
